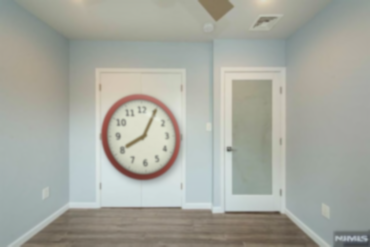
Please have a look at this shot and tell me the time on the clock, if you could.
8:05
